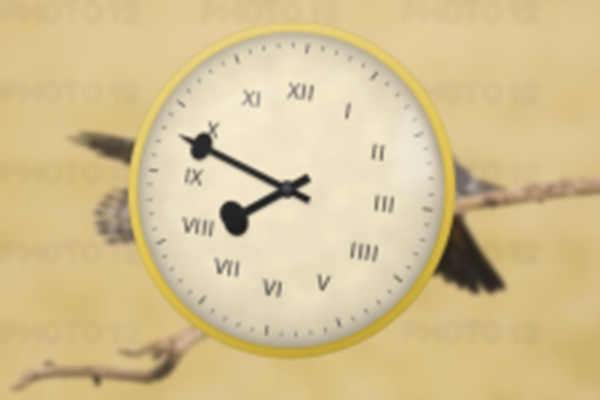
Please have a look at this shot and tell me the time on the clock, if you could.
7:48
